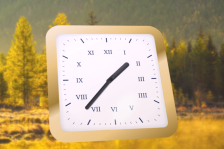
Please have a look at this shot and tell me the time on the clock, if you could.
1:37
